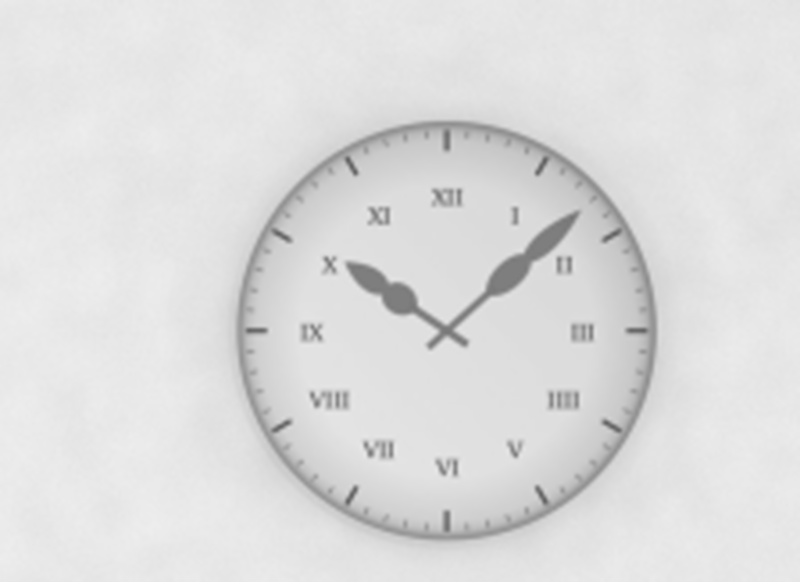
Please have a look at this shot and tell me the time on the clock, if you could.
10:08
